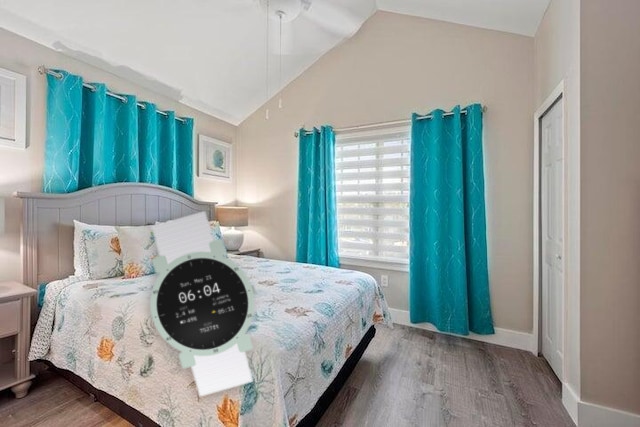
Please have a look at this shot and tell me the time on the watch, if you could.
6:04
